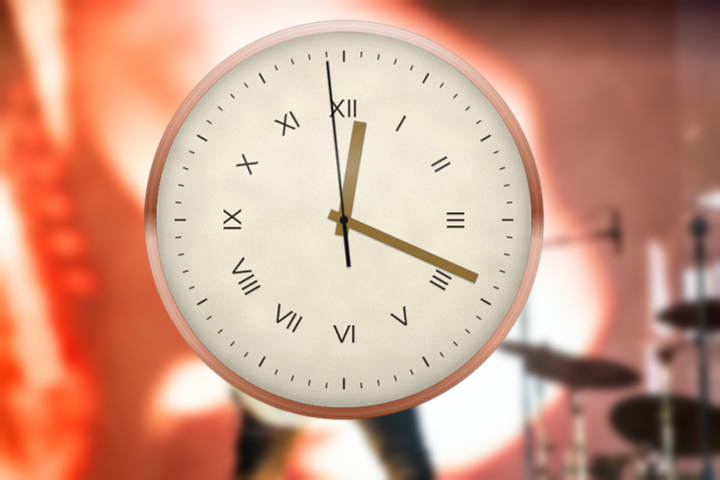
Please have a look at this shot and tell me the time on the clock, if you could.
12:18:59
